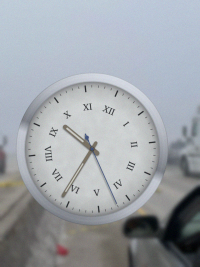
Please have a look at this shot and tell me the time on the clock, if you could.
9:31:22
